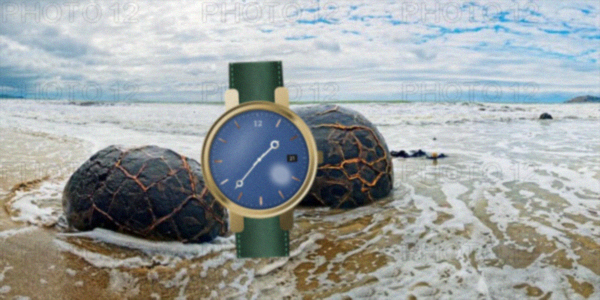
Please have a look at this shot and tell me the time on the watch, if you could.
1:37
